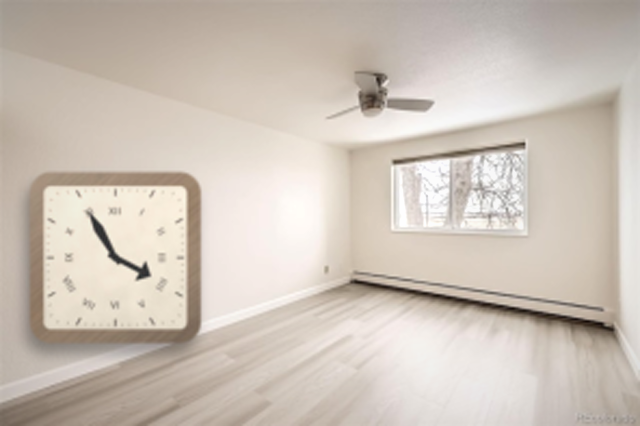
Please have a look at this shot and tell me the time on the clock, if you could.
3:55
